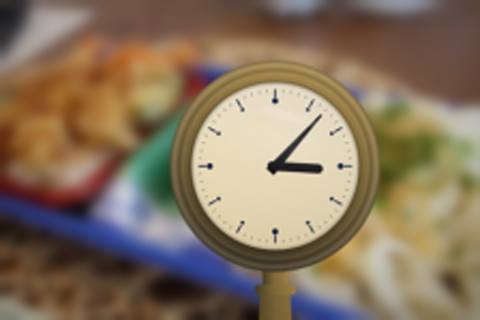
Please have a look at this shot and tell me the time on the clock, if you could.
3:07
